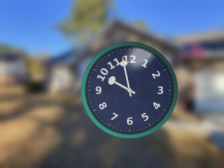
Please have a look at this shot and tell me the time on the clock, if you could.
9:58
